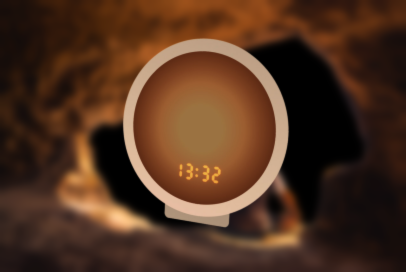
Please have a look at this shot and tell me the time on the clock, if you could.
13:32
